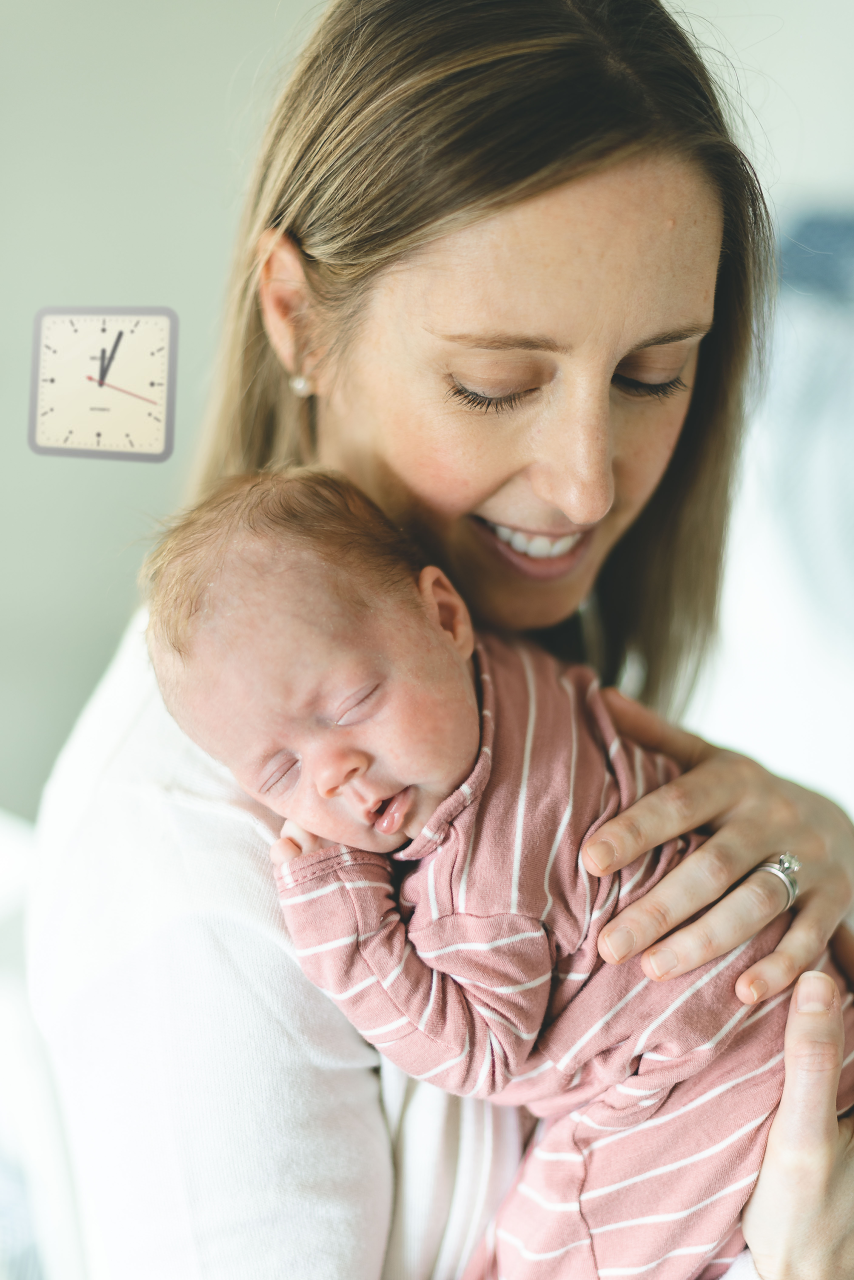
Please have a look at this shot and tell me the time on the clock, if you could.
12:03:18
